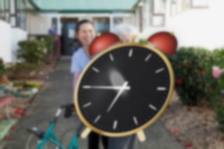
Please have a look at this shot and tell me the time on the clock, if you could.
6:45
